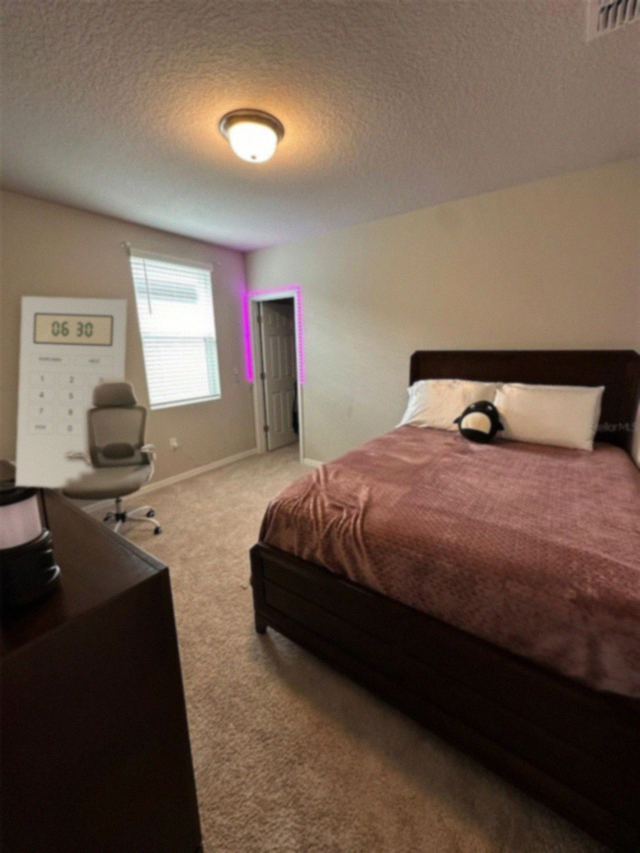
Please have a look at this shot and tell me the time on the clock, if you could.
6:30
